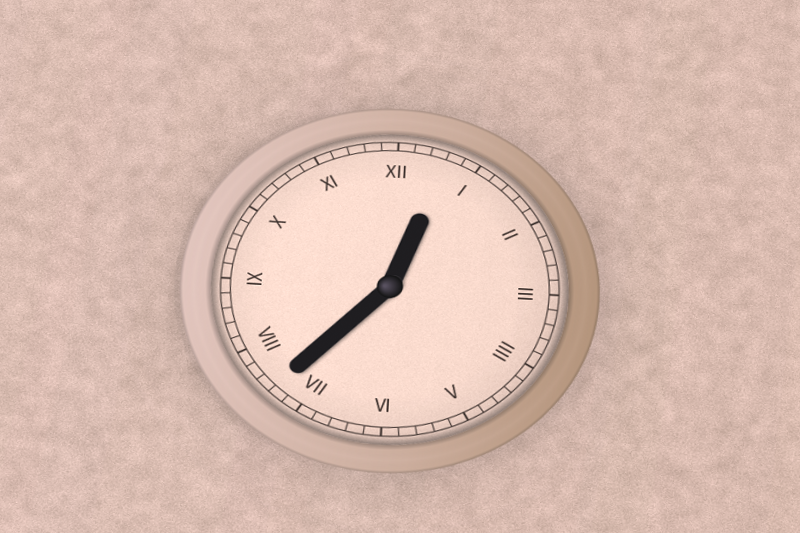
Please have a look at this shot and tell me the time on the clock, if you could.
12:37
